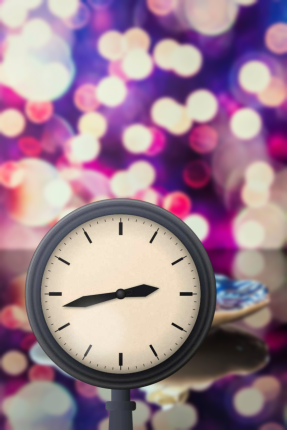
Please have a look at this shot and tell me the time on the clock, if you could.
2:43
